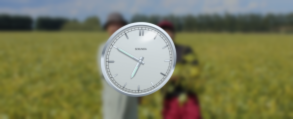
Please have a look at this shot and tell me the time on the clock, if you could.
6:50
